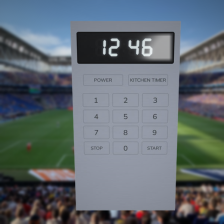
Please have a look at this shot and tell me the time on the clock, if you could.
12:46
